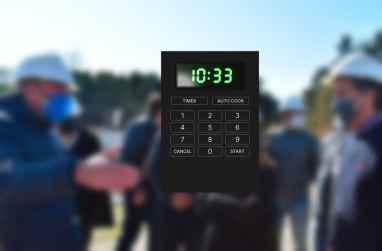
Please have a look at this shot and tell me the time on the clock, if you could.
10:33
